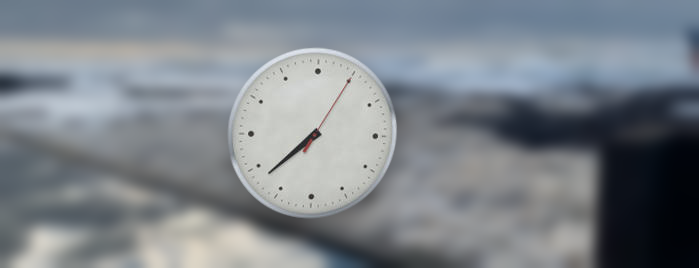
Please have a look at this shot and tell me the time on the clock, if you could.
7:38:05
